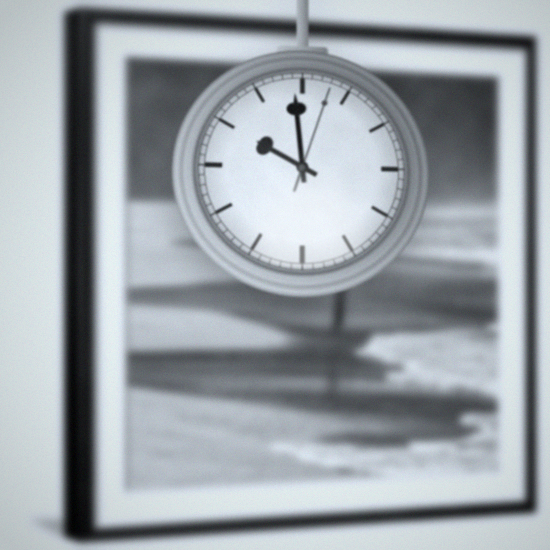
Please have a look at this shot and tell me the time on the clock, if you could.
9:59:03
